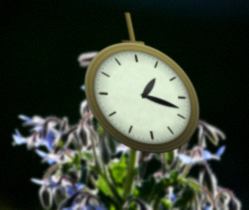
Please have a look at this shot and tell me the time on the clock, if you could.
1:18
